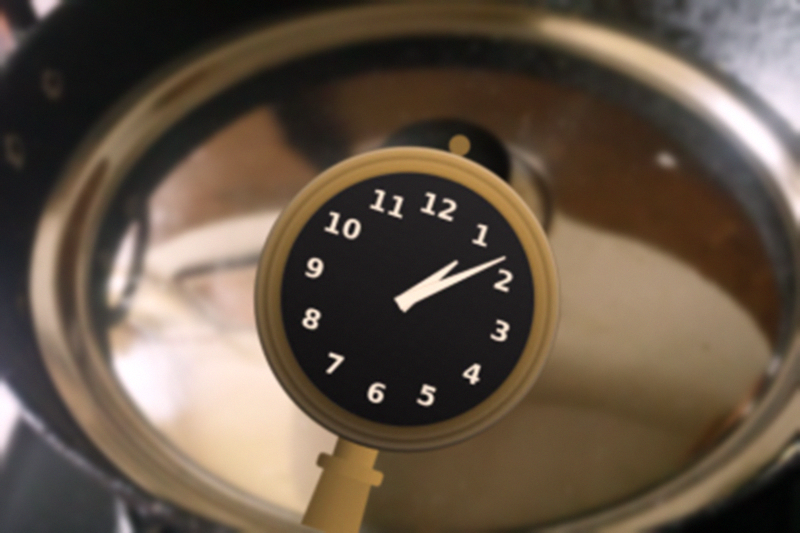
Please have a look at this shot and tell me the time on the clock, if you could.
1:08
